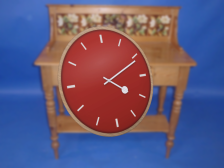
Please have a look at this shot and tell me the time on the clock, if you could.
4:11
